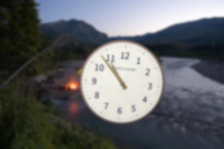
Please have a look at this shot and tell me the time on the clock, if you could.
10:53
